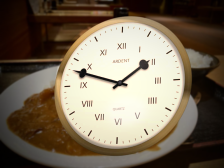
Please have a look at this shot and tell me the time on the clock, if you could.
1:48
